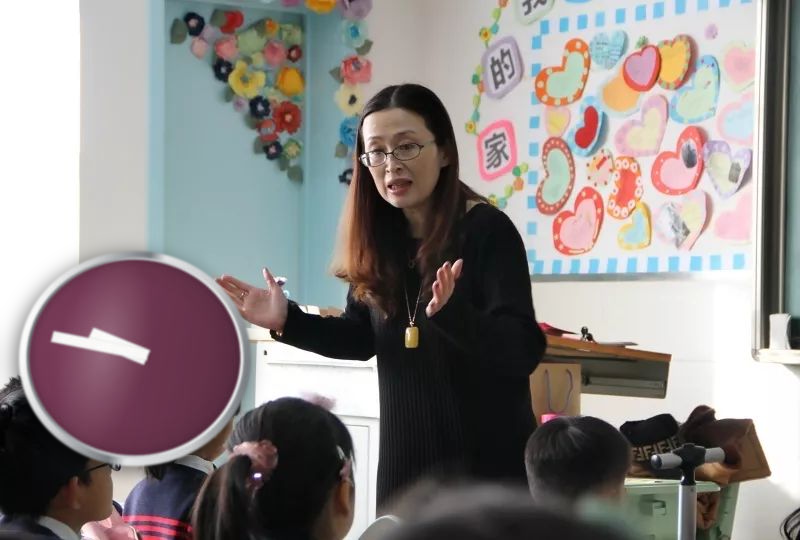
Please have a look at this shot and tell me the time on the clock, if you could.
9:47
